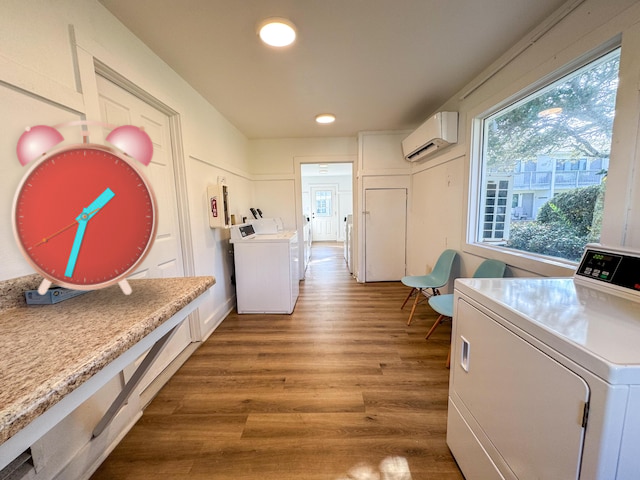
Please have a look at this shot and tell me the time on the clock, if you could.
1:32:40
